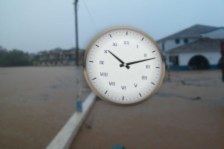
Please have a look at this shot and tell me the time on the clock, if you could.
10:12
